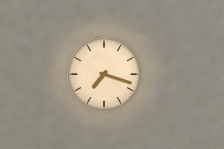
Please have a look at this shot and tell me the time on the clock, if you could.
7:18
